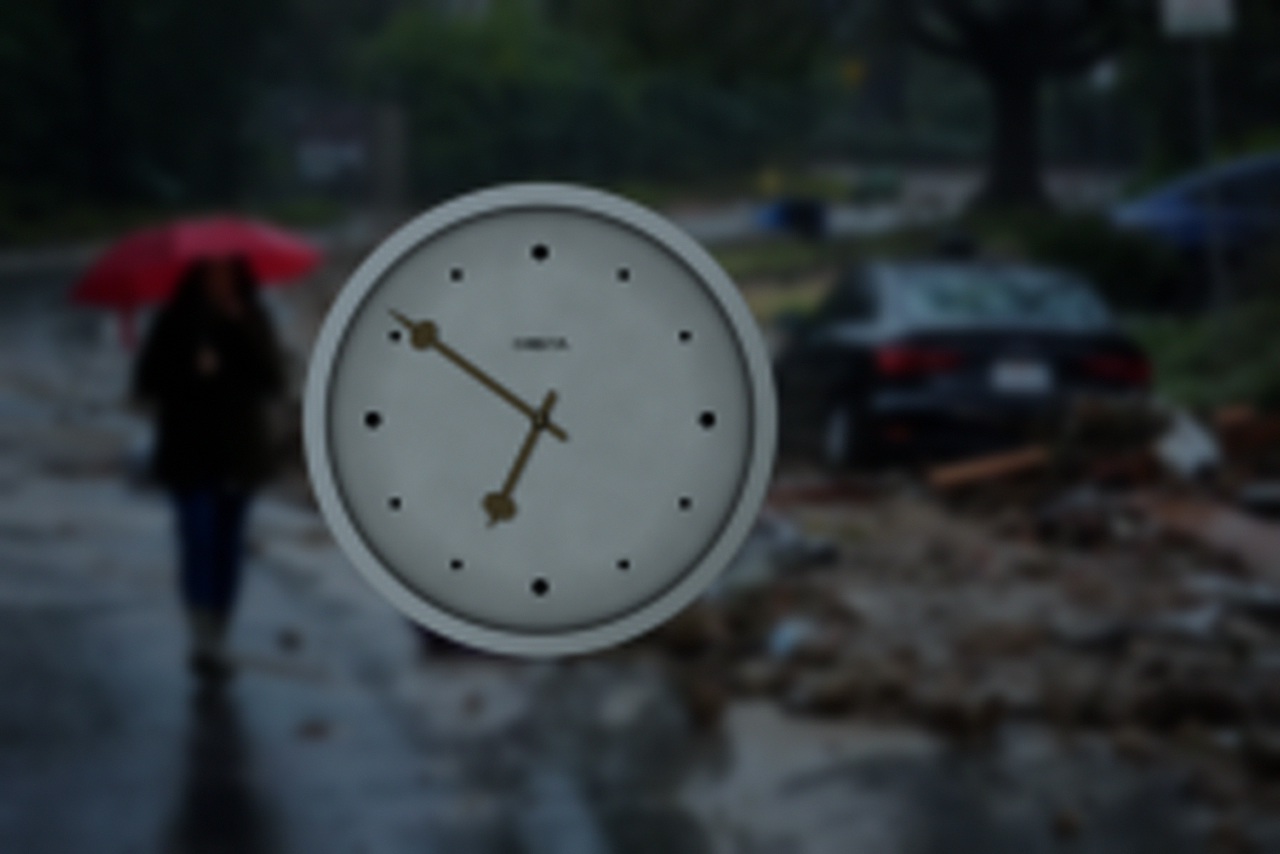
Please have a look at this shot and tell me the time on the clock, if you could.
6:51
